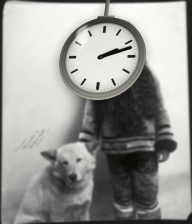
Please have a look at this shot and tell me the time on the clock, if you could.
2:12
